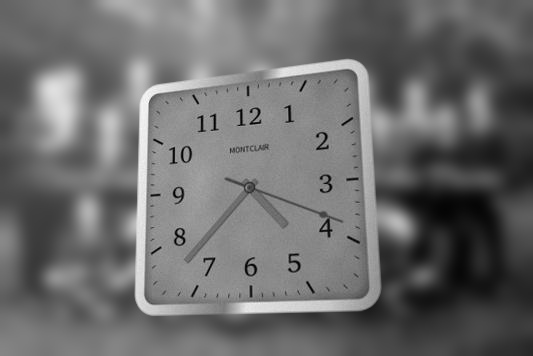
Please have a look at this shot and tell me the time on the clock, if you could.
4:37:19
